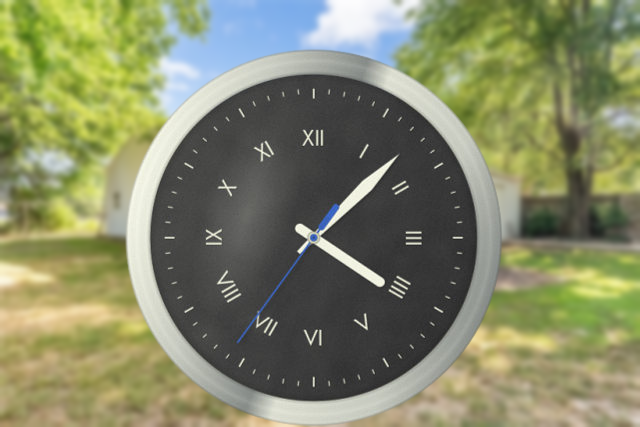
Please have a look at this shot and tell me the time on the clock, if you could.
4:07:36
